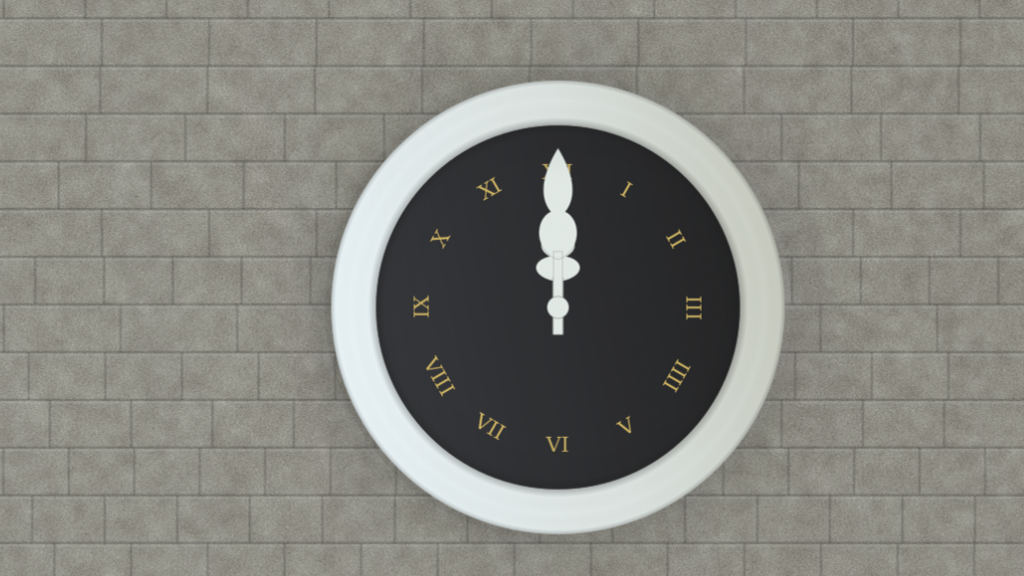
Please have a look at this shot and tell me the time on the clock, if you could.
12:00
